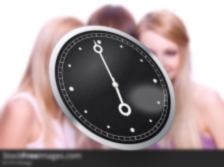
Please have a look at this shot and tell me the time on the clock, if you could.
5:59
